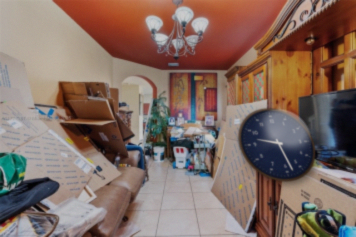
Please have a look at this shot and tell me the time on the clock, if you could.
9:28
